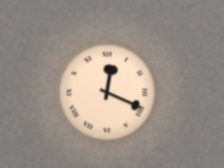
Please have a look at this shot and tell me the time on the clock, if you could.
12:19
